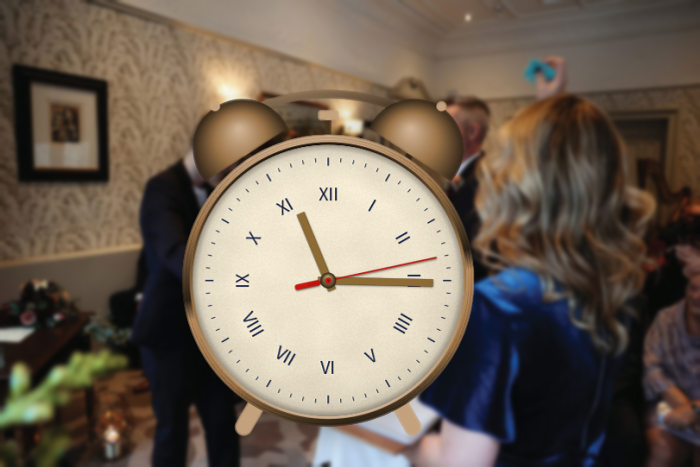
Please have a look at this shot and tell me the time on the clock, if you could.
11:15:13
